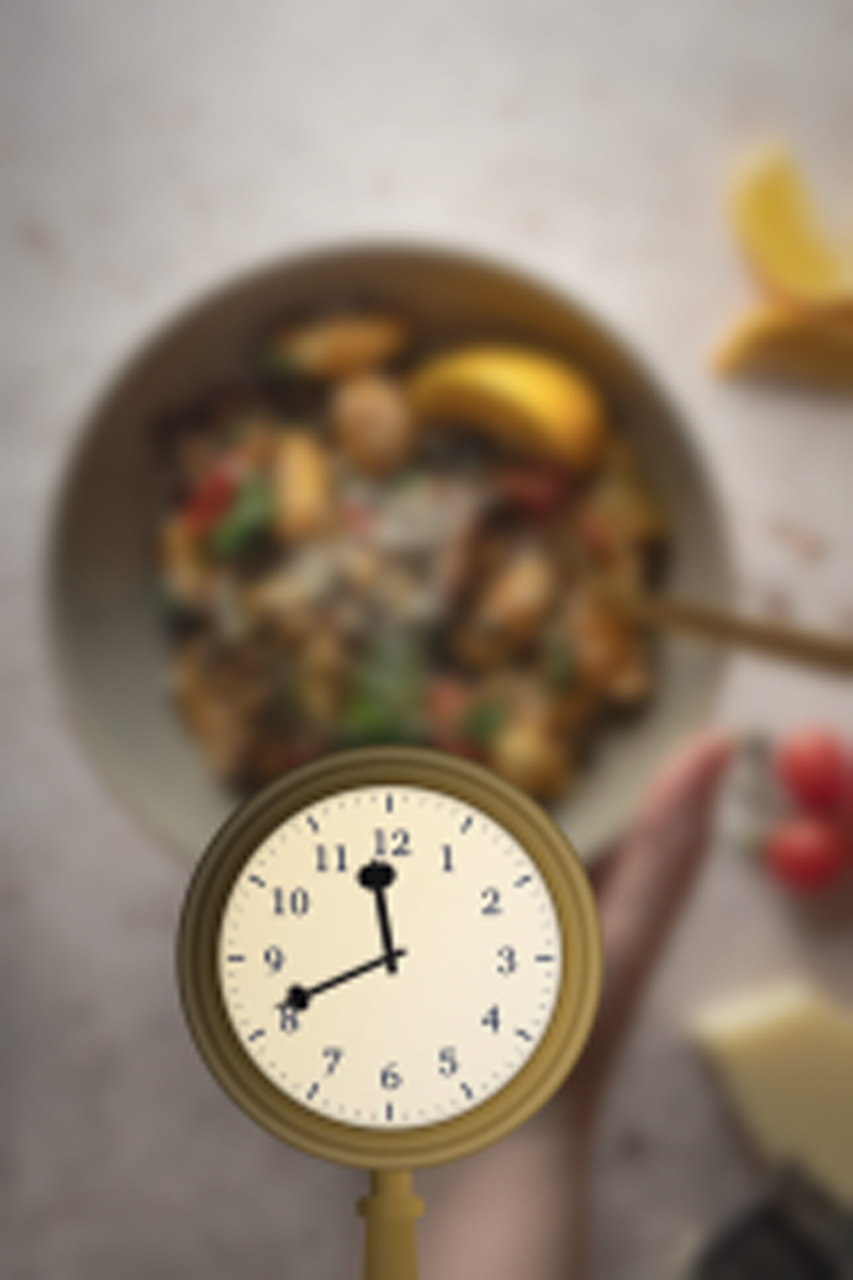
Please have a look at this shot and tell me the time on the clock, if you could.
11:41
